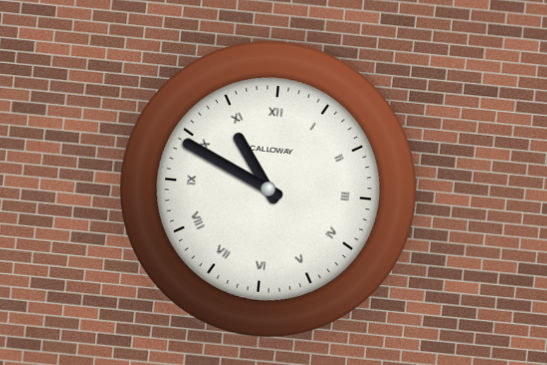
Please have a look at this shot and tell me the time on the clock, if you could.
10:49
